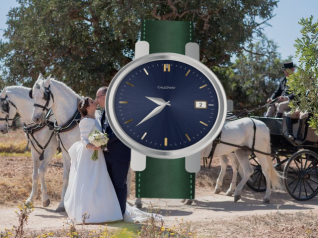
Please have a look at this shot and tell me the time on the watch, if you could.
9:38
